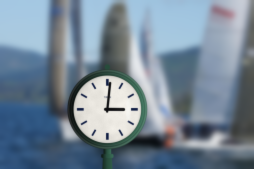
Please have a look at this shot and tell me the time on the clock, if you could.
3:01
